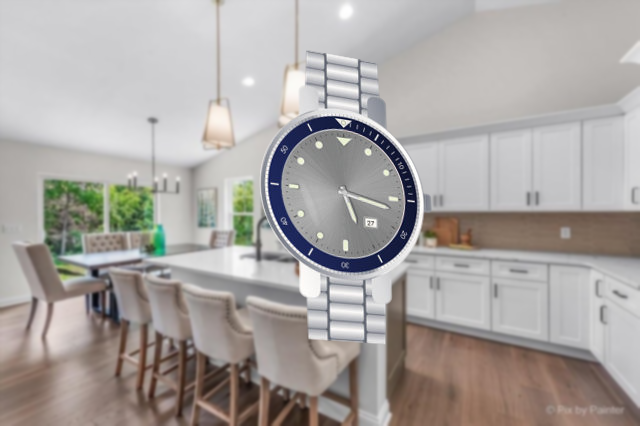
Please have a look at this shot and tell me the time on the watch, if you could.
5:17
